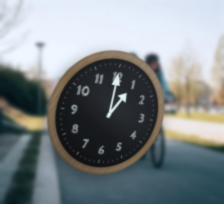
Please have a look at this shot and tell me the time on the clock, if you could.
1:00
